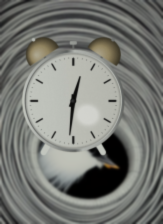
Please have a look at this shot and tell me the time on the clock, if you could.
12:31
